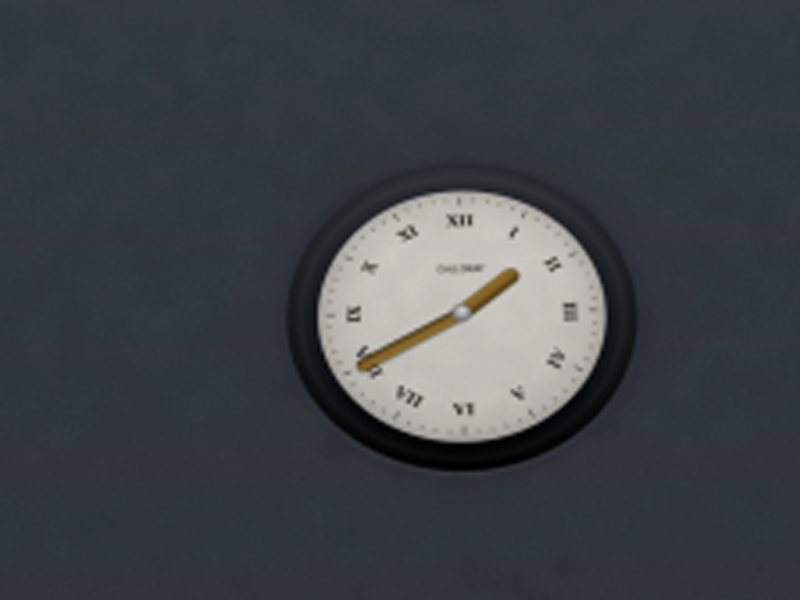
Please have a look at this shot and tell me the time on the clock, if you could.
1:40
